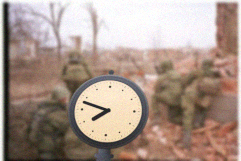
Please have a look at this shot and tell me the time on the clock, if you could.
7:48
